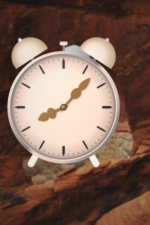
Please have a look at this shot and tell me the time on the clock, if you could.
8:07
